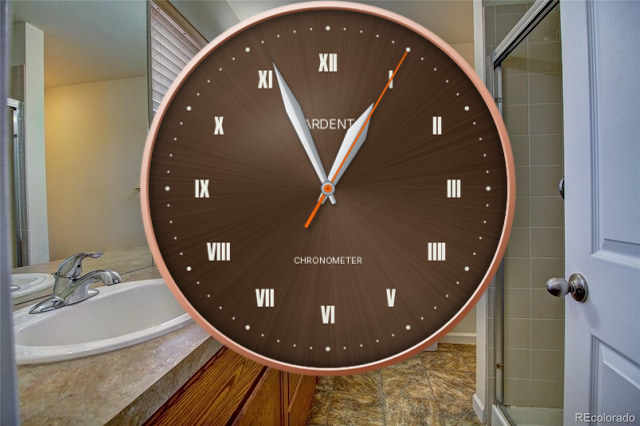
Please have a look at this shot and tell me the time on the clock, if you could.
12:56:05
